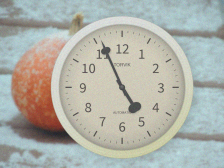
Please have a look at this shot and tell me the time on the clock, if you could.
4:56
